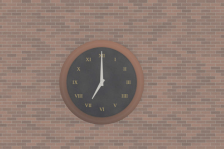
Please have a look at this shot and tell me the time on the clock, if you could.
7:00
